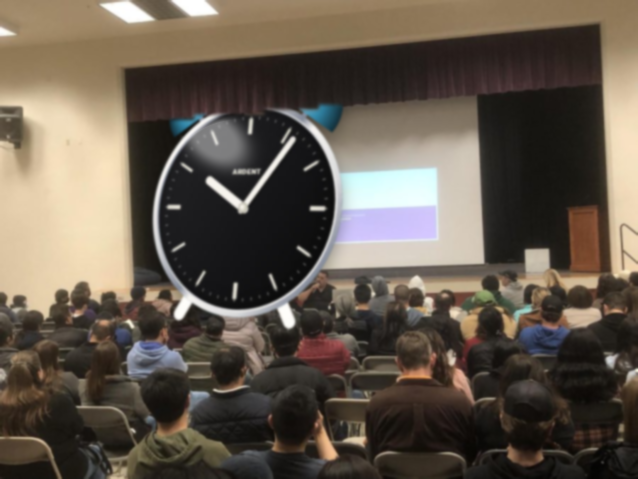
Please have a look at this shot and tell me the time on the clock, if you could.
10:06
